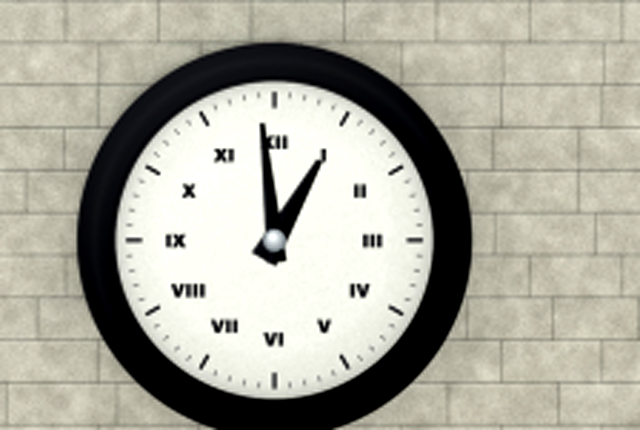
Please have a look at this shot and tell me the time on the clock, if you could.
12:59
